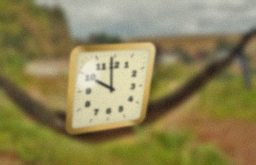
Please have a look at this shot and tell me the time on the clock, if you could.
9:59
